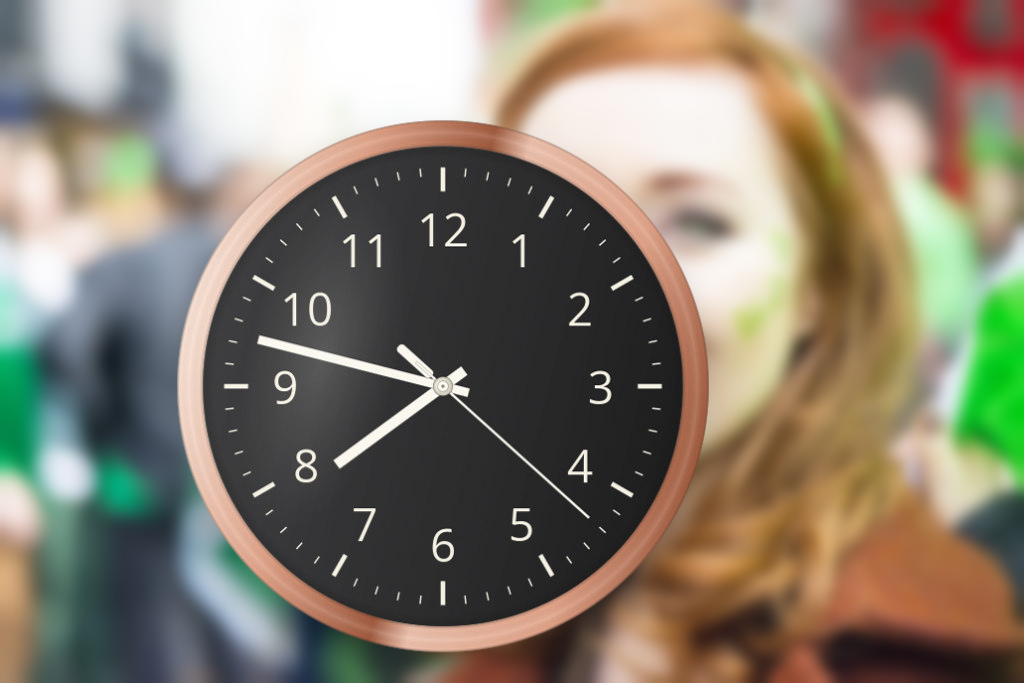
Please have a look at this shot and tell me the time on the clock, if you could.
7:47:22
